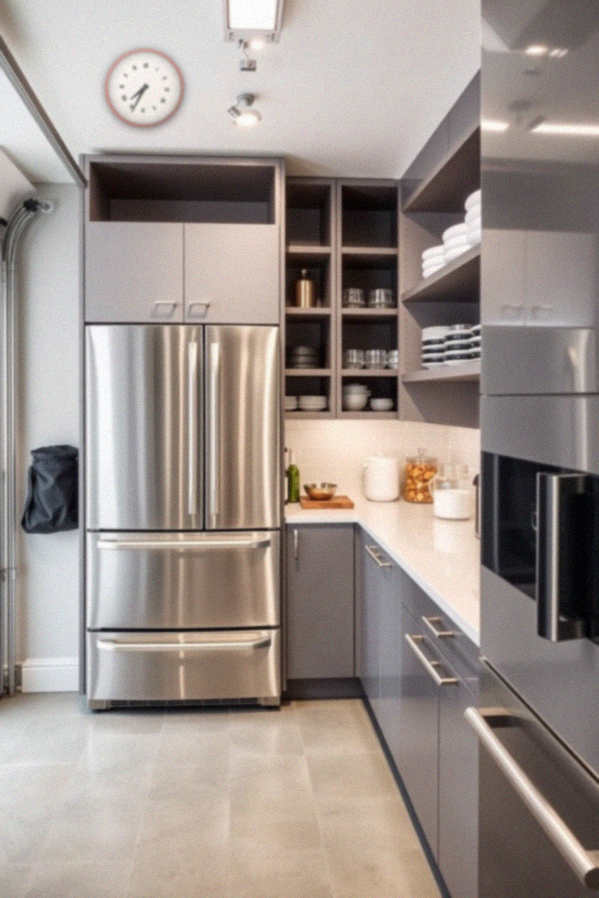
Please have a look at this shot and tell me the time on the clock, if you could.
7:34
